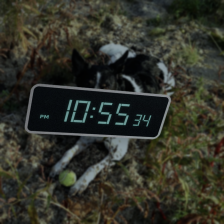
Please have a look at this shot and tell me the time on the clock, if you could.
10:55:34
